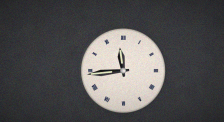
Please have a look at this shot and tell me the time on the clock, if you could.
11:44
